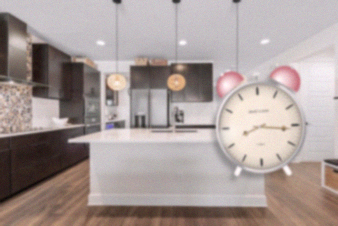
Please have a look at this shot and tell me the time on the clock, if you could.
8:16
